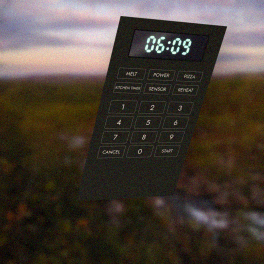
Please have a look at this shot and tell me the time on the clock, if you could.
6:09
